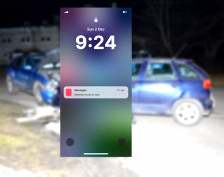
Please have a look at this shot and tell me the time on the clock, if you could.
9:24
